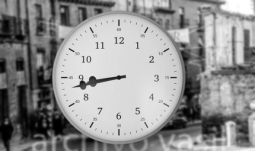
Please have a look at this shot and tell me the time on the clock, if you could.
8:43
